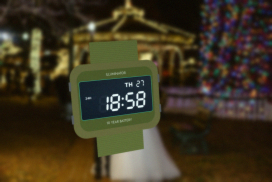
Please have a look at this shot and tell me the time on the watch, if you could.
18:58
